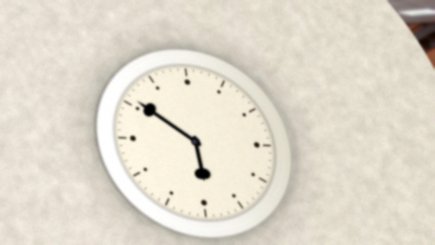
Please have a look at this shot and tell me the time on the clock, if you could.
5:51
